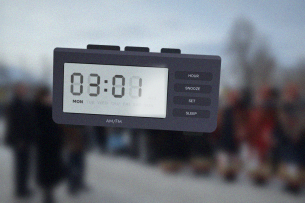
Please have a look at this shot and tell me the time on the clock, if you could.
3:01
